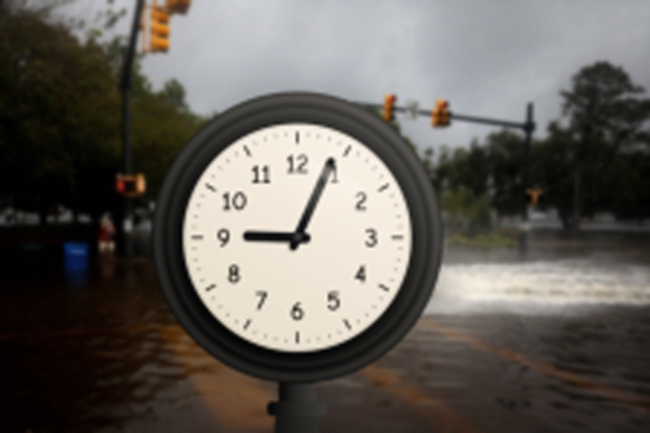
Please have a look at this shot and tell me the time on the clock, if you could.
9:04
